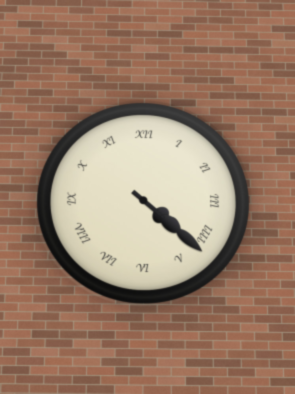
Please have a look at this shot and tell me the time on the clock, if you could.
4:22
